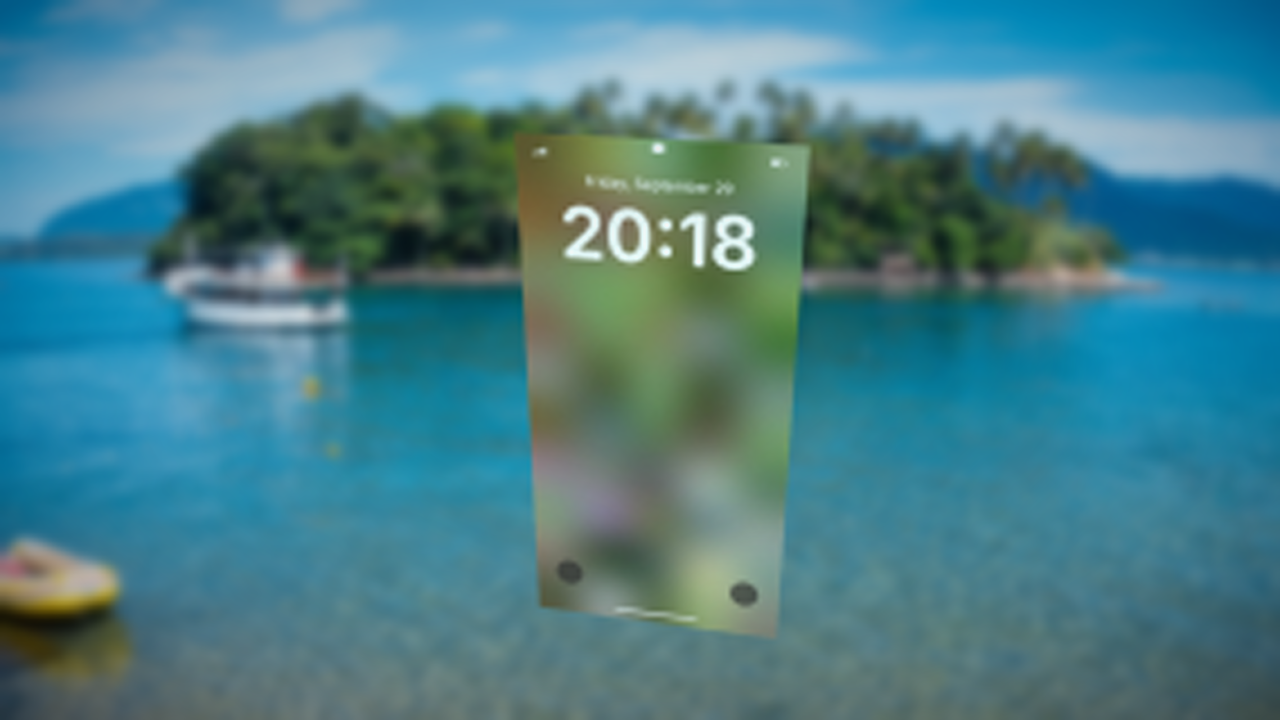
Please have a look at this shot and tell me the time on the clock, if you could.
20:18
